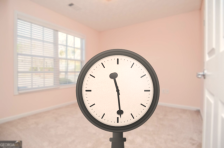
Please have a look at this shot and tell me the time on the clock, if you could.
11:29
